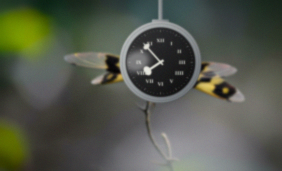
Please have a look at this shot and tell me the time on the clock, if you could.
7:53
